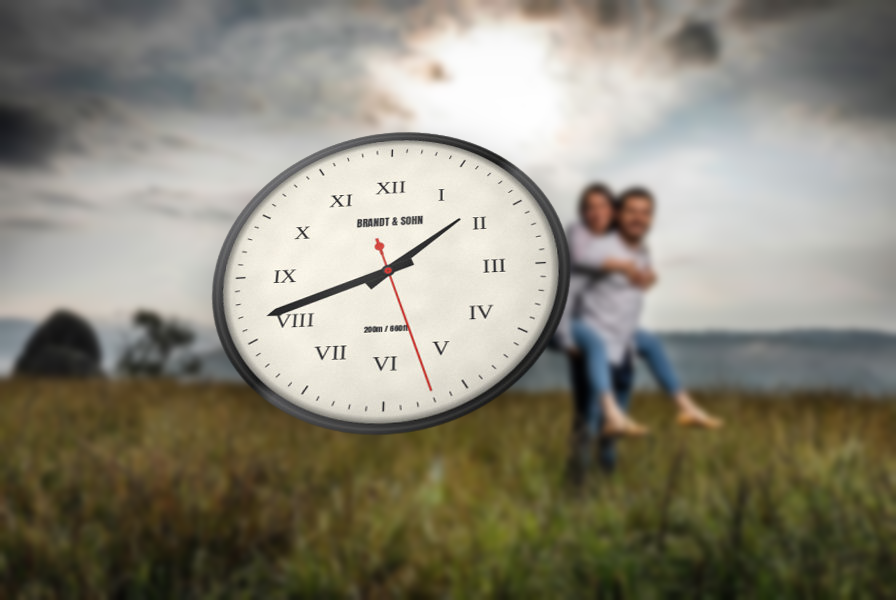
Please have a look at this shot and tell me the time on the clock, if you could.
1:41:27
